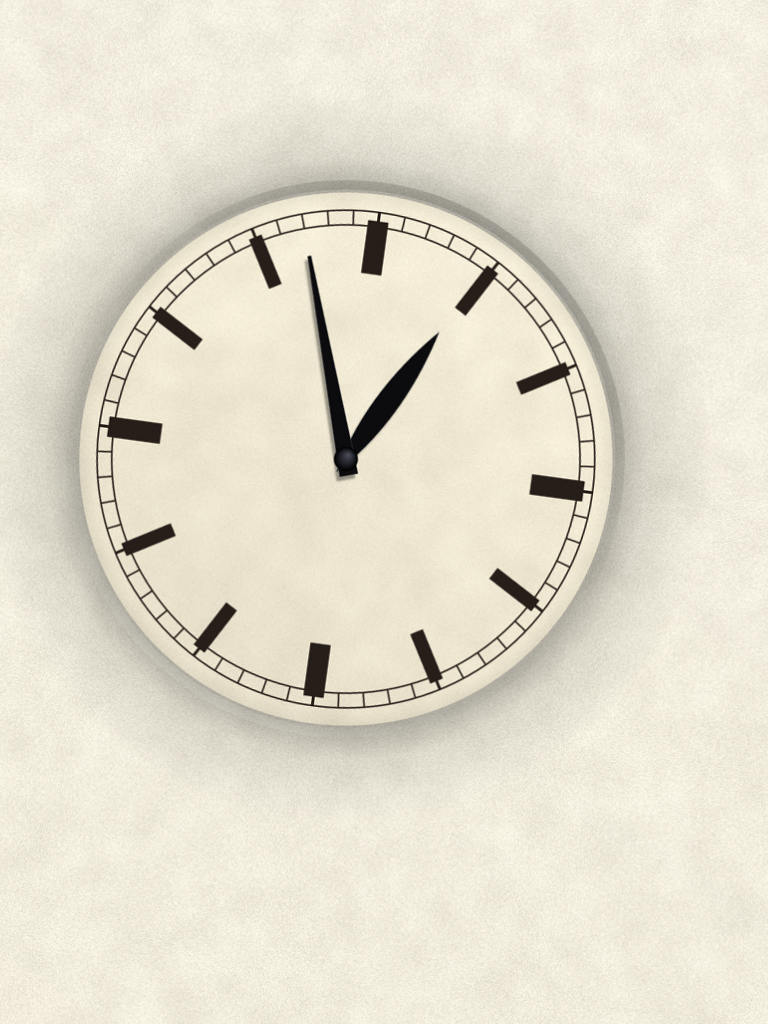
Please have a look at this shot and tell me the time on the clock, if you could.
12:57
